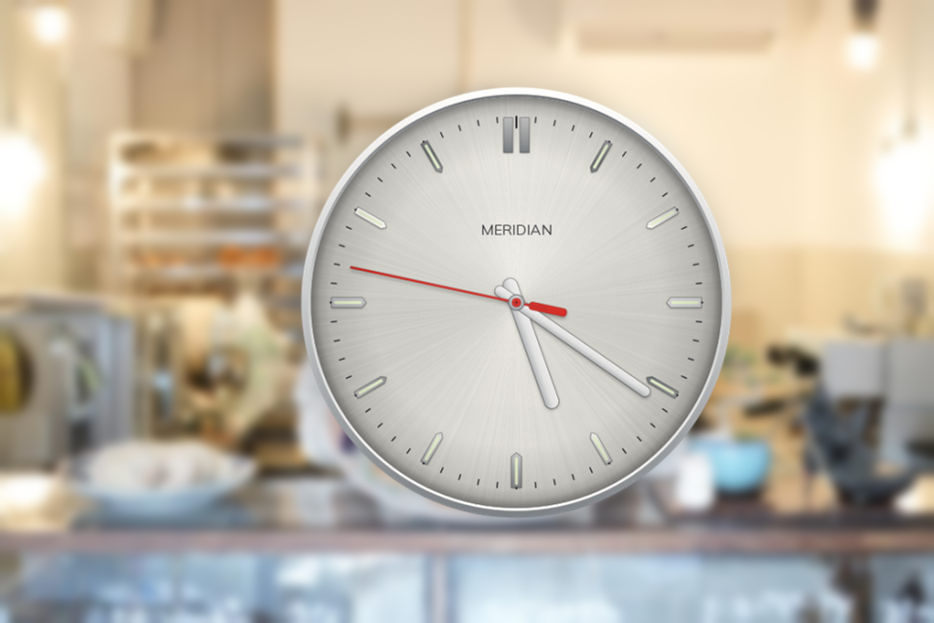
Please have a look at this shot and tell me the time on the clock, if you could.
5:20:47
